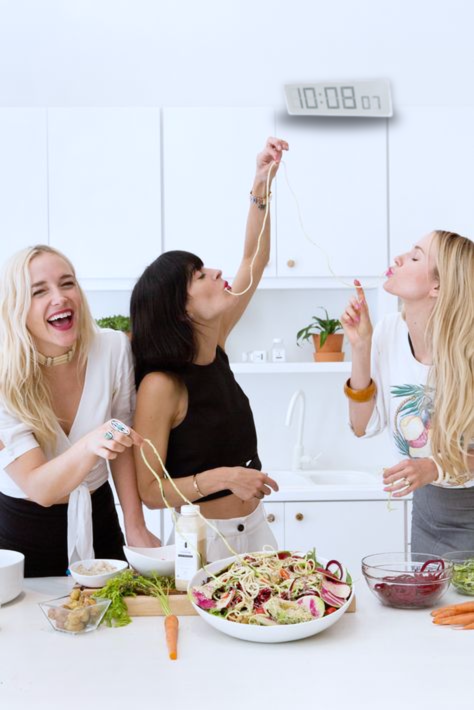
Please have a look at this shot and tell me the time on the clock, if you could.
10:08:07
